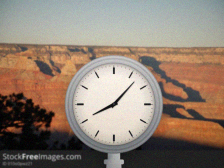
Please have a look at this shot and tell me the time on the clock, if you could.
8:07
